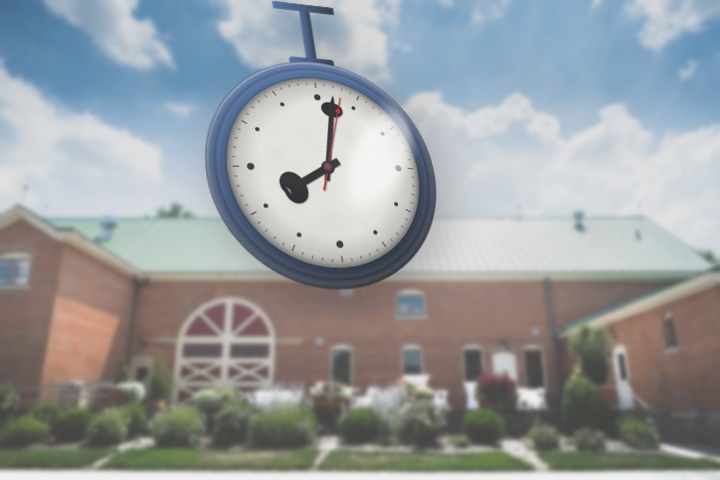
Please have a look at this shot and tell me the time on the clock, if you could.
8:02:03
